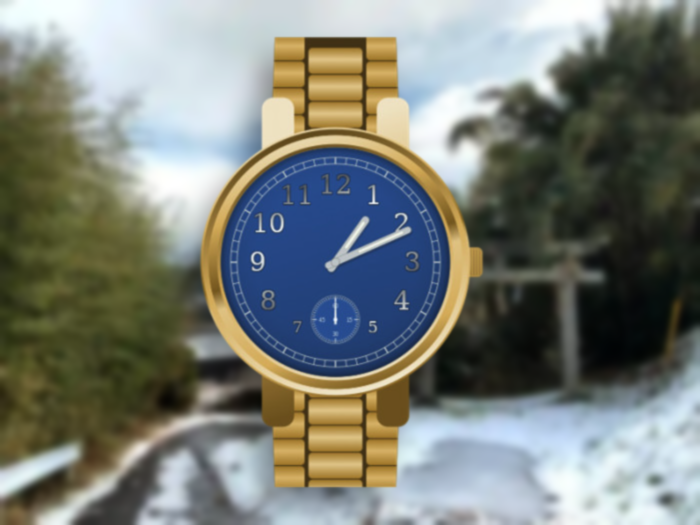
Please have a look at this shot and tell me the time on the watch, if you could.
1:11
